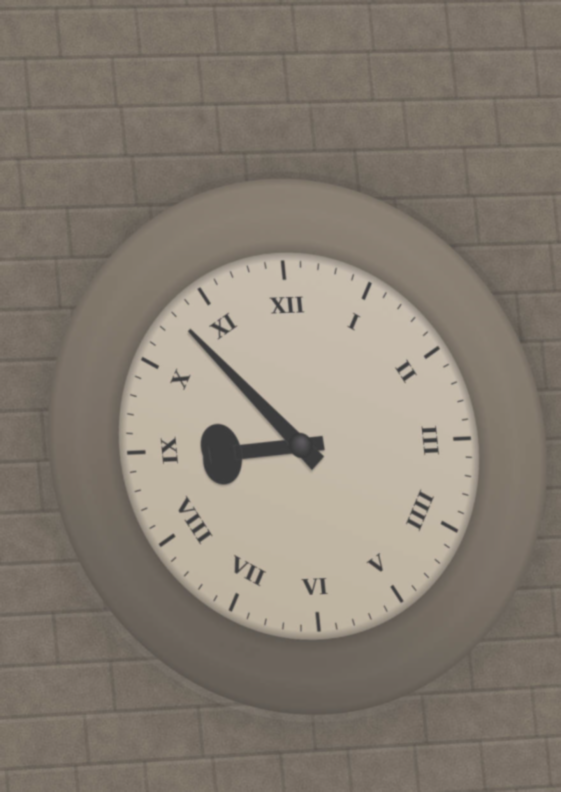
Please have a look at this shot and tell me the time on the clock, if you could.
8:53
